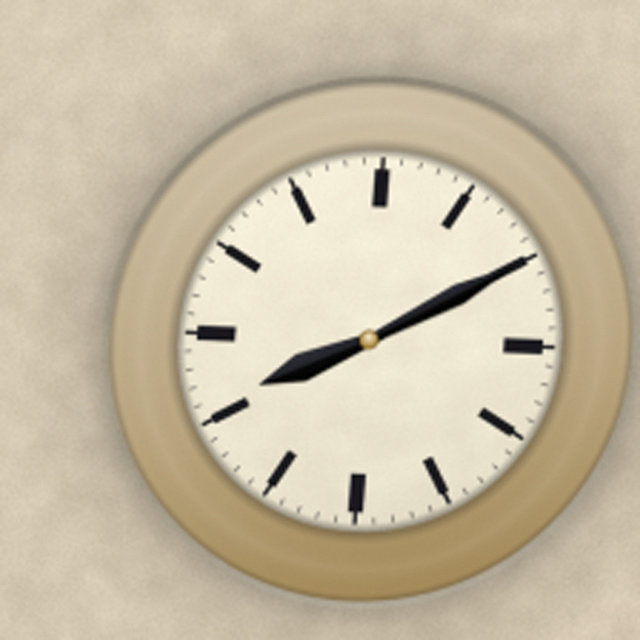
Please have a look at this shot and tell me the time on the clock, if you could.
8:10
